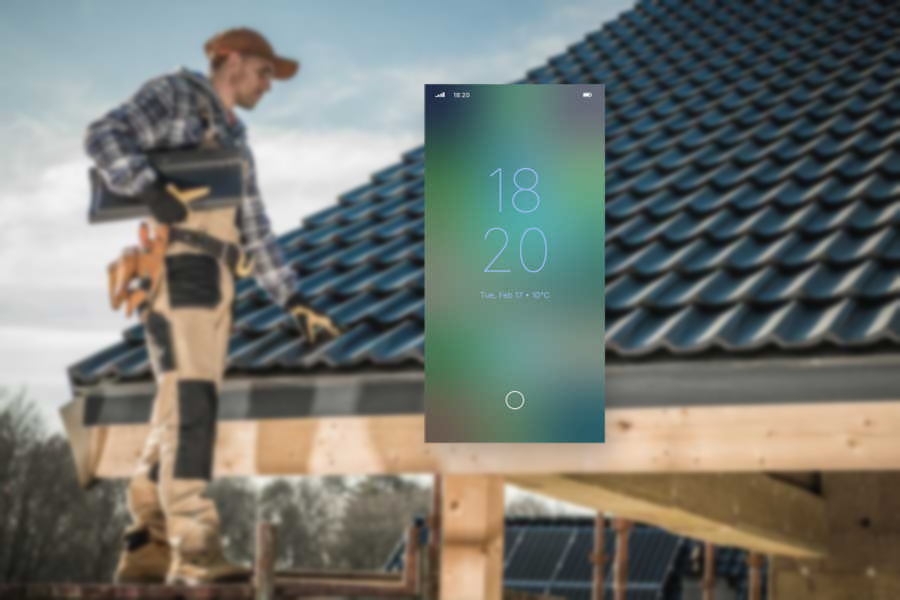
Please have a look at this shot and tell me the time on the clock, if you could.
18:20
